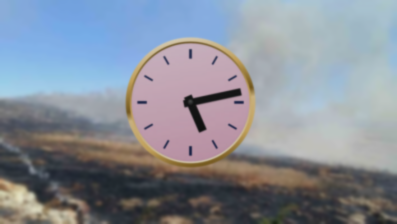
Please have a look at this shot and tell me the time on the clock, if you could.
5:13
